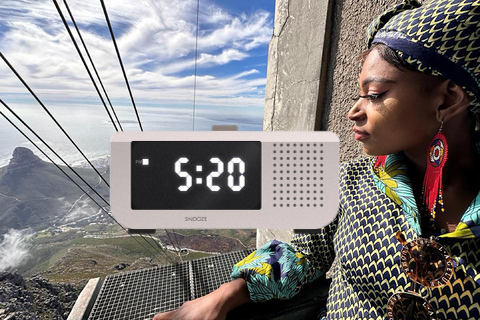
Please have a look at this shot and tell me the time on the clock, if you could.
5:20
